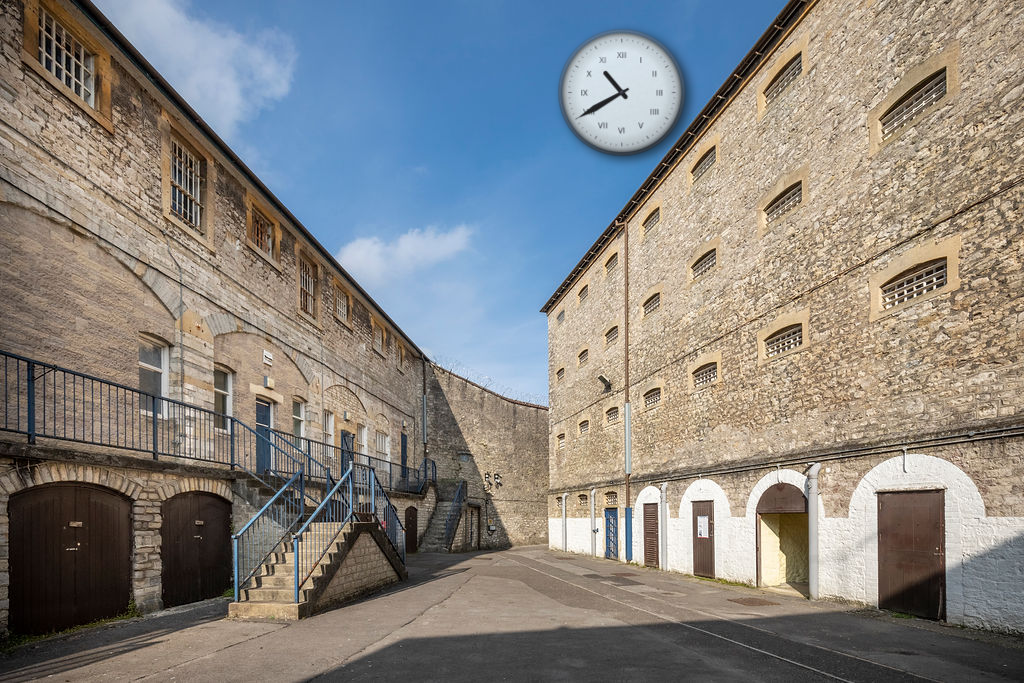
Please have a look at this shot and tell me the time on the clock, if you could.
10:40
